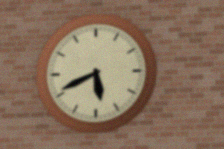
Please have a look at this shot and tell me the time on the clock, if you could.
5:41
